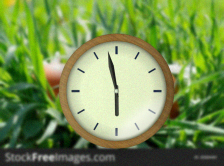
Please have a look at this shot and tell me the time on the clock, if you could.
5:58
